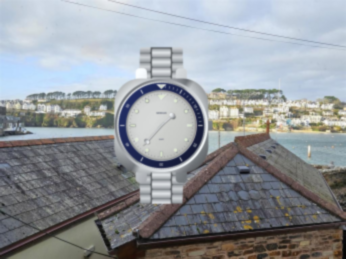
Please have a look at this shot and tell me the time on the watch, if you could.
1:37
